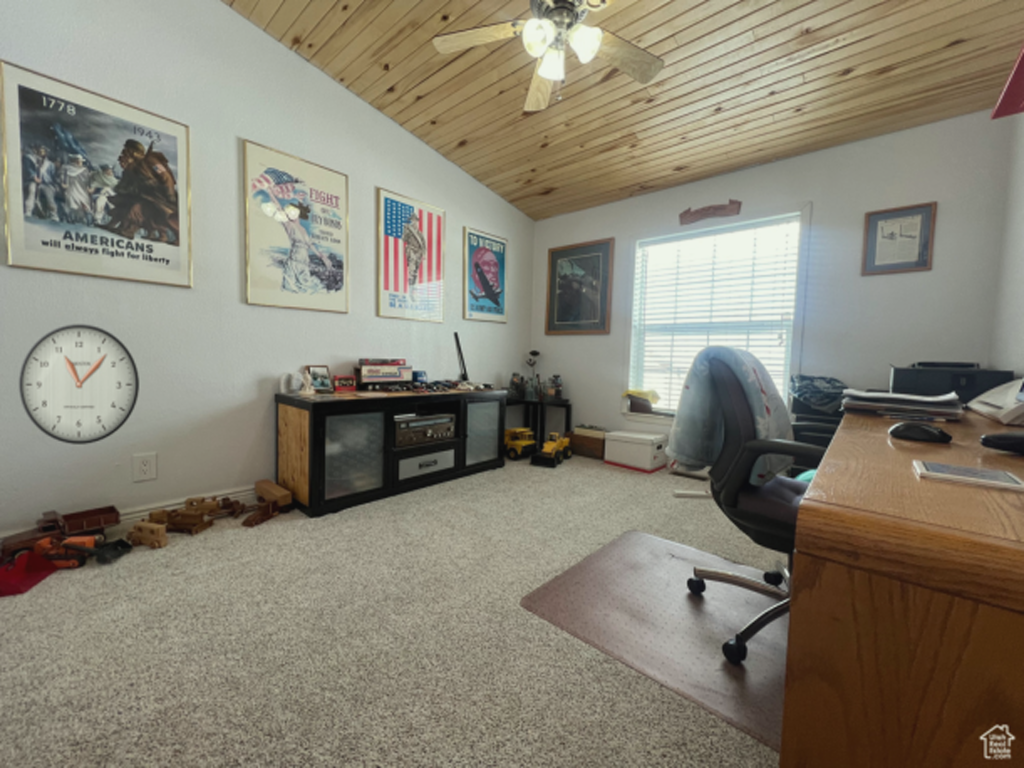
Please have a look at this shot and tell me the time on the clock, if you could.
11:07
